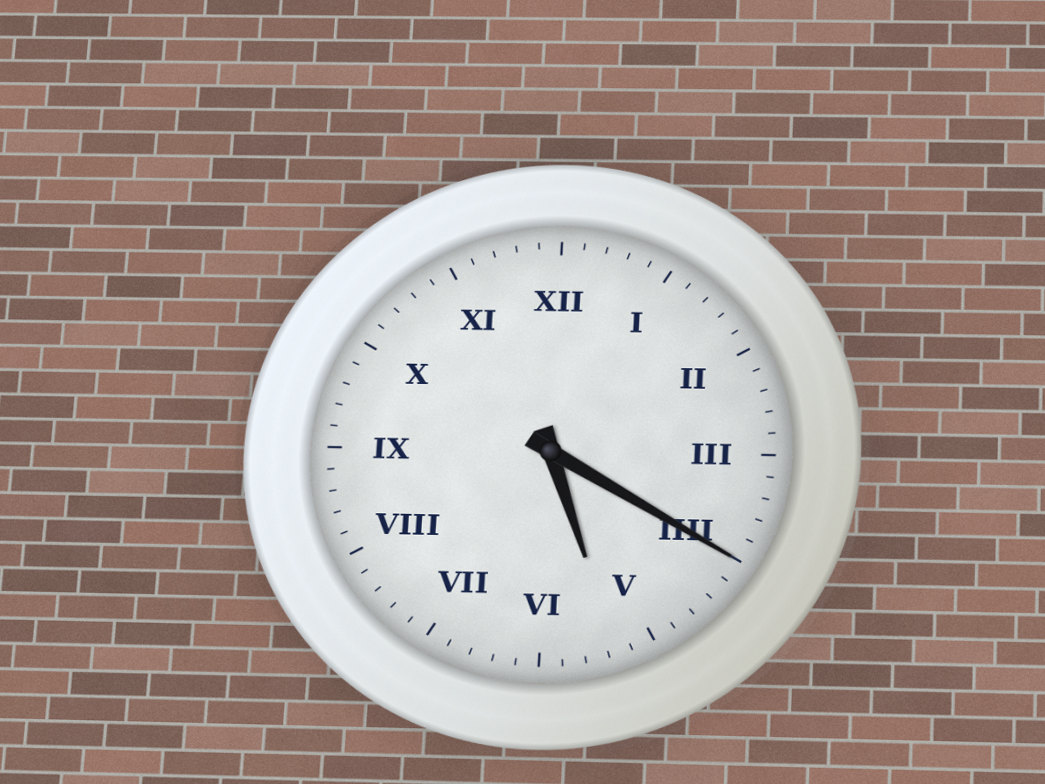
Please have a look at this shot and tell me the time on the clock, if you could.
5:20
